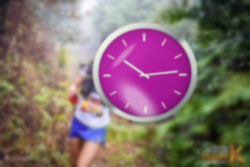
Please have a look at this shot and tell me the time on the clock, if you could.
10:14
